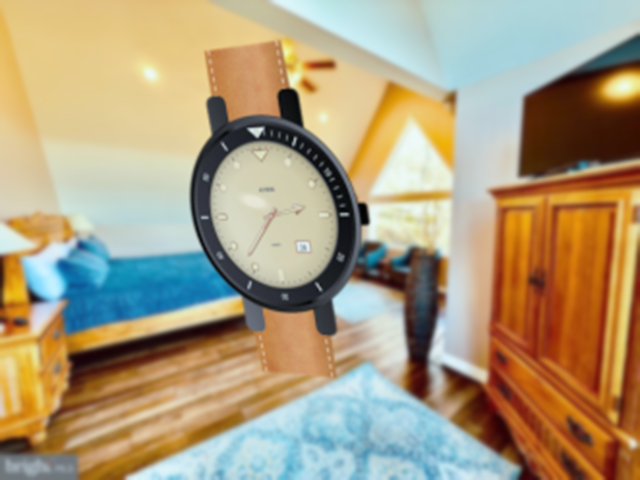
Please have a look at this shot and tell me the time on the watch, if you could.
2:37
